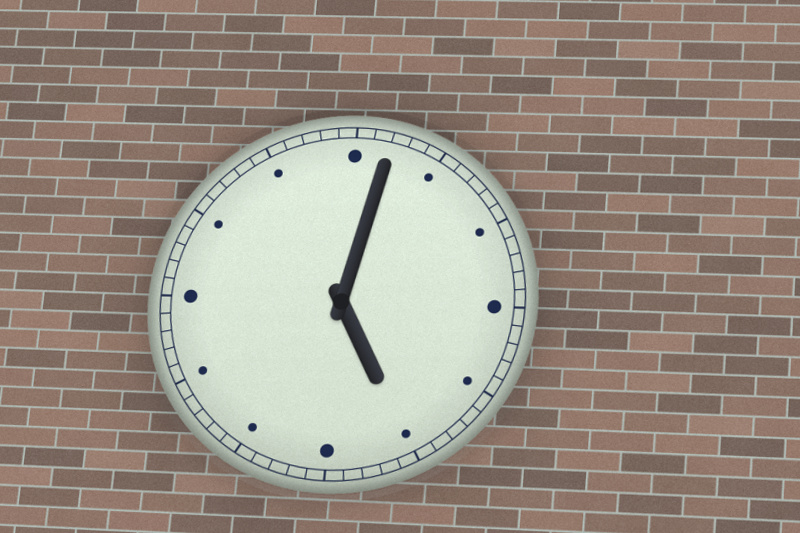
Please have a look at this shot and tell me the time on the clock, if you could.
5:02
